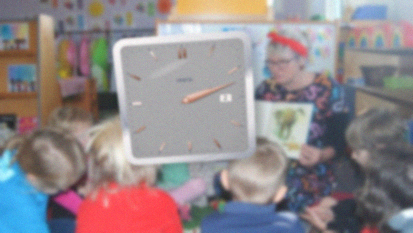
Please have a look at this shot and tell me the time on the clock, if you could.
2:12
